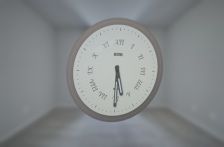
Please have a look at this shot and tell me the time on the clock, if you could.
5:30
